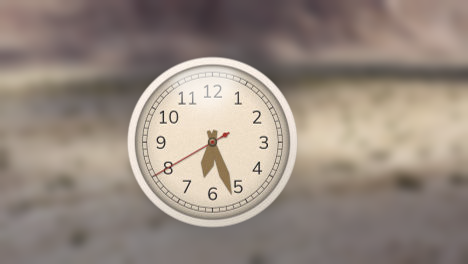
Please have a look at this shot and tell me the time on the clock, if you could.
6:26:40
